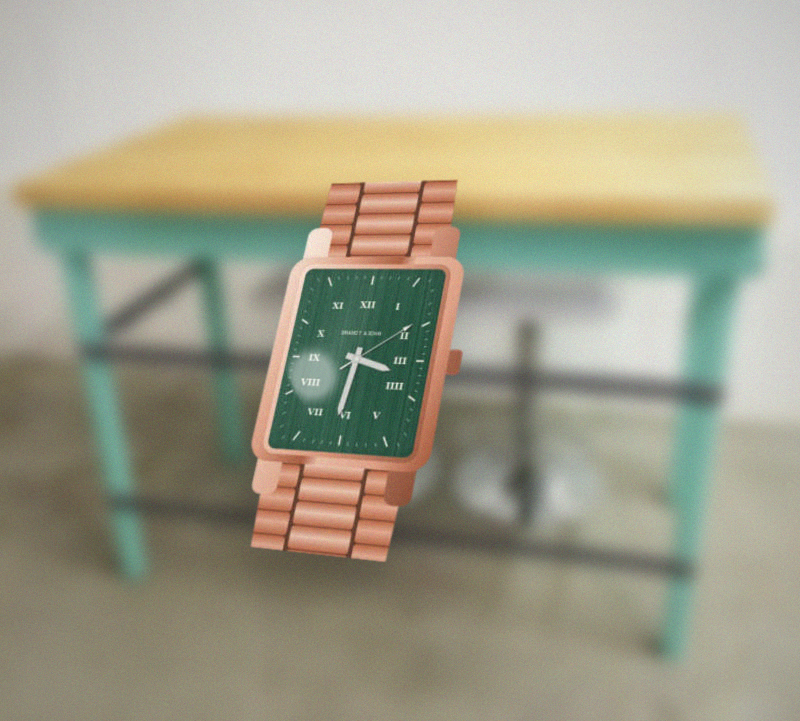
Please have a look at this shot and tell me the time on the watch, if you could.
3:31:09
